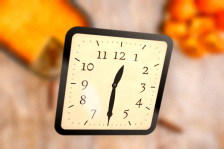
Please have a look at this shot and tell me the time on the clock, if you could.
12:30
